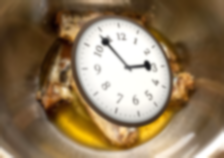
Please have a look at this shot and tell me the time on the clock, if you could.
2:54
